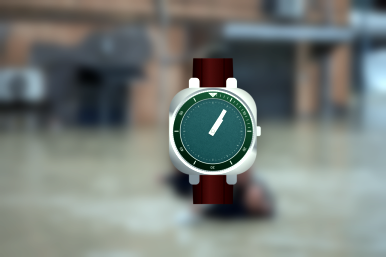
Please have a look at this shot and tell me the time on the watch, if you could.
1:05
